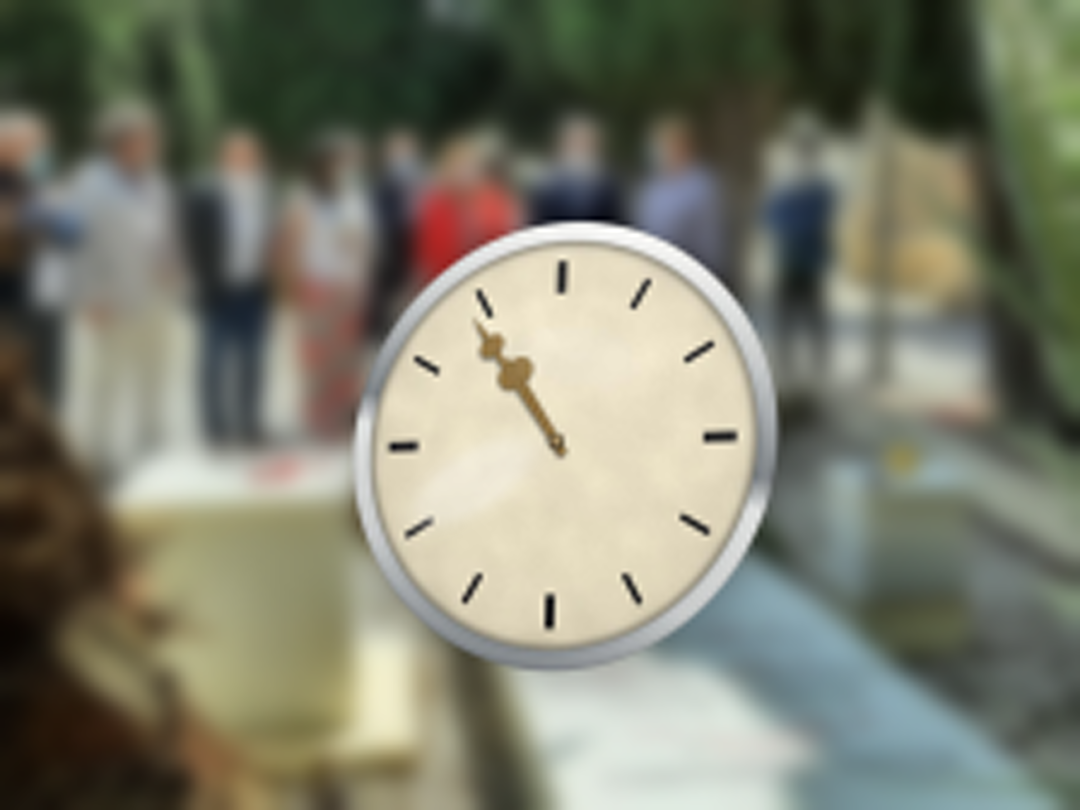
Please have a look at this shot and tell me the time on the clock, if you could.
10:54
